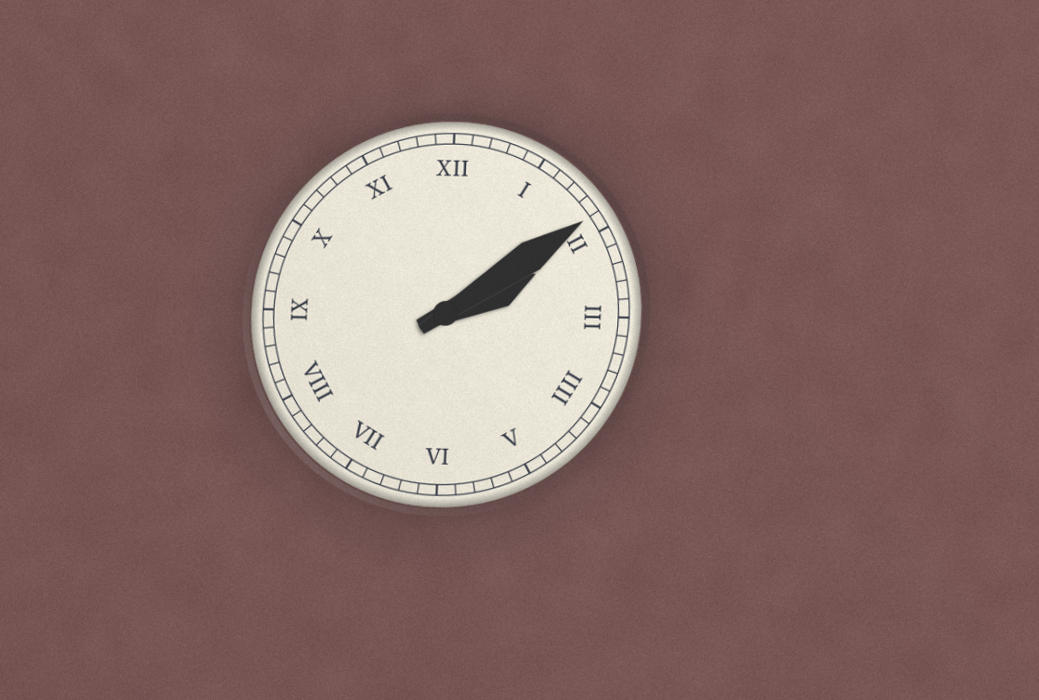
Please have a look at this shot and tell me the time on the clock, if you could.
2:09
